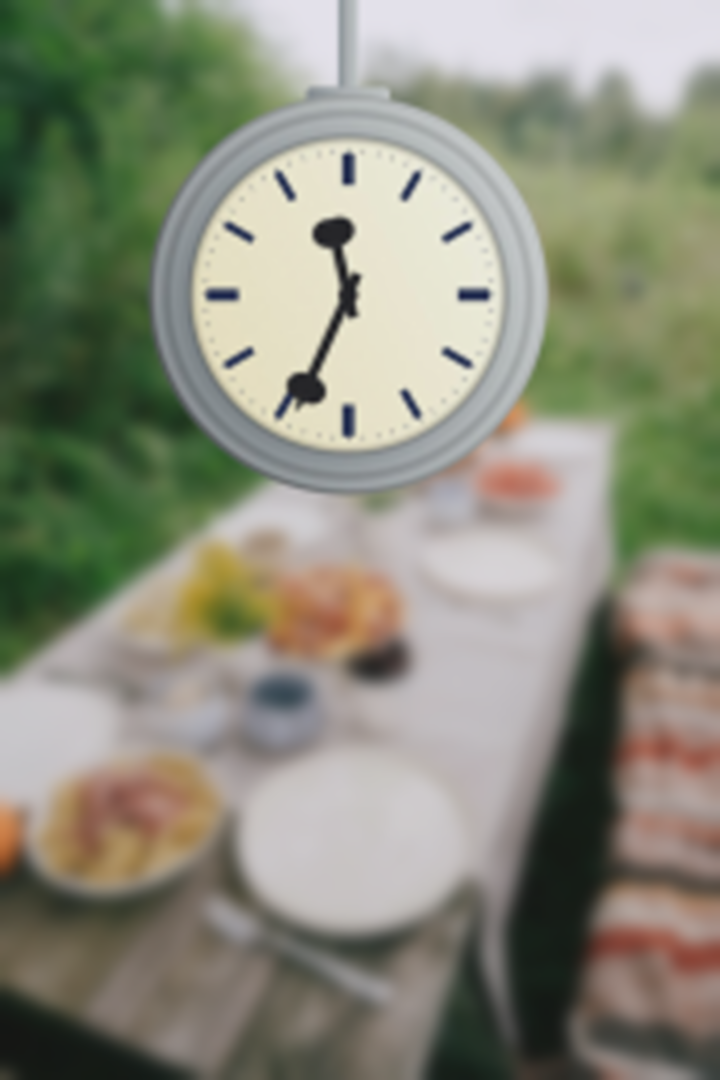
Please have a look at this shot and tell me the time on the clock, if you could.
11:34
